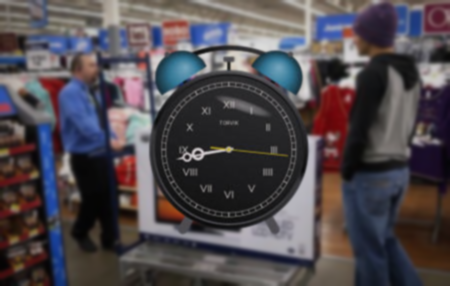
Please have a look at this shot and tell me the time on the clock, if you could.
8:43:16
